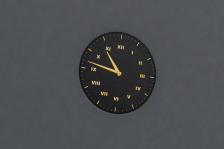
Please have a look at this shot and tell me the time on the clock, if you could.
10:47
